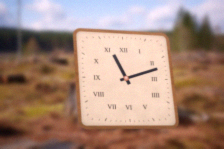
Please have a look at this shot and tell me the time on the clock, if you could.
11:12
